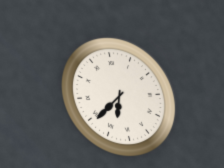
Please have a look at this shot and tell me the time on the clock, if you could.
6:39
